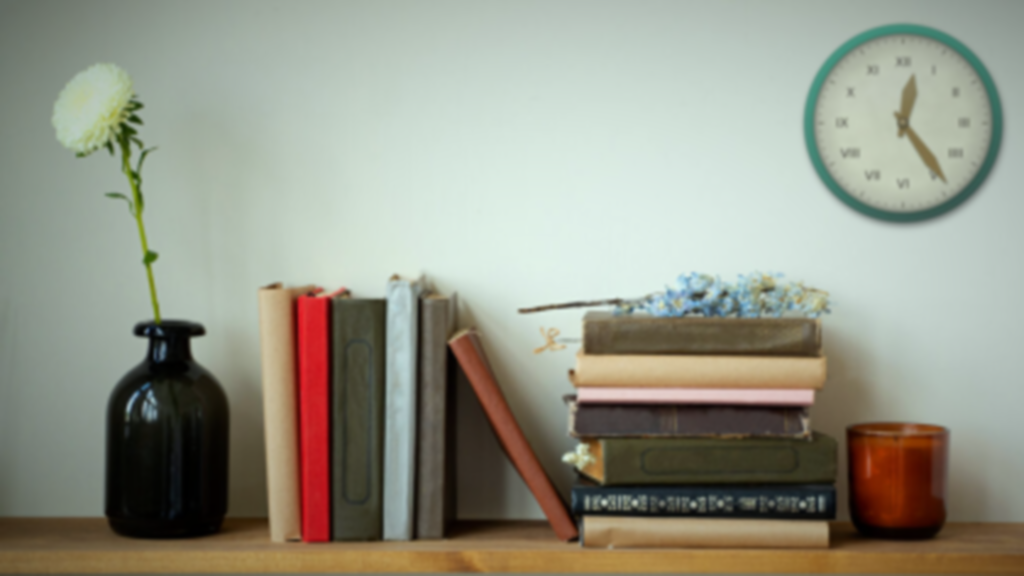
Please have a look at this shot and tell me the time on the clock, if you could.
12:24
